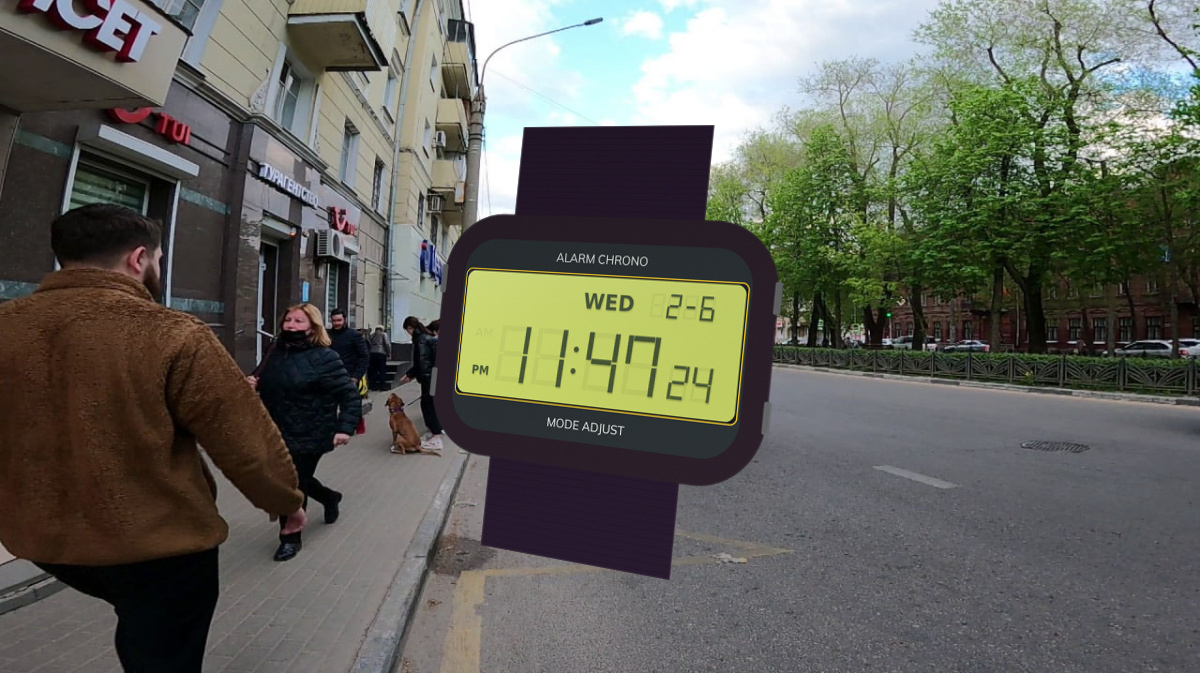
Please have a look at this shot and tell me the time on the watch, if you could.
11:47:24
